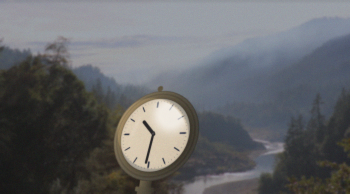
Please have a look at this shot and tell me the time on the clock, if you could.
10:31
